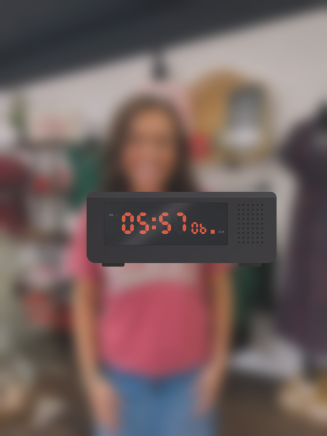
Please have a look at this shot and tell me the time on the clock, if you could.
5:57:06
